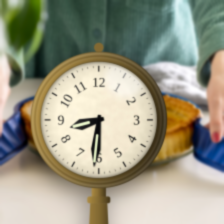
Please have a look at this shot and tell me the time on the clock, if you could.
8:31
